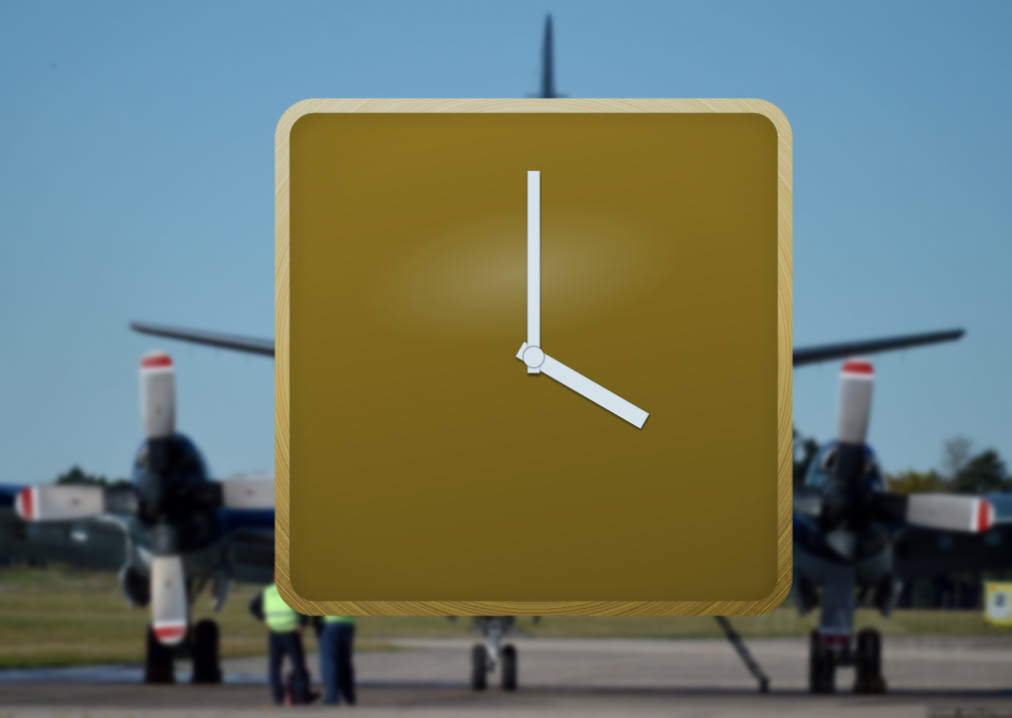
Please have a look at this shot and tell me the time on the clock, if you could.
4:00
